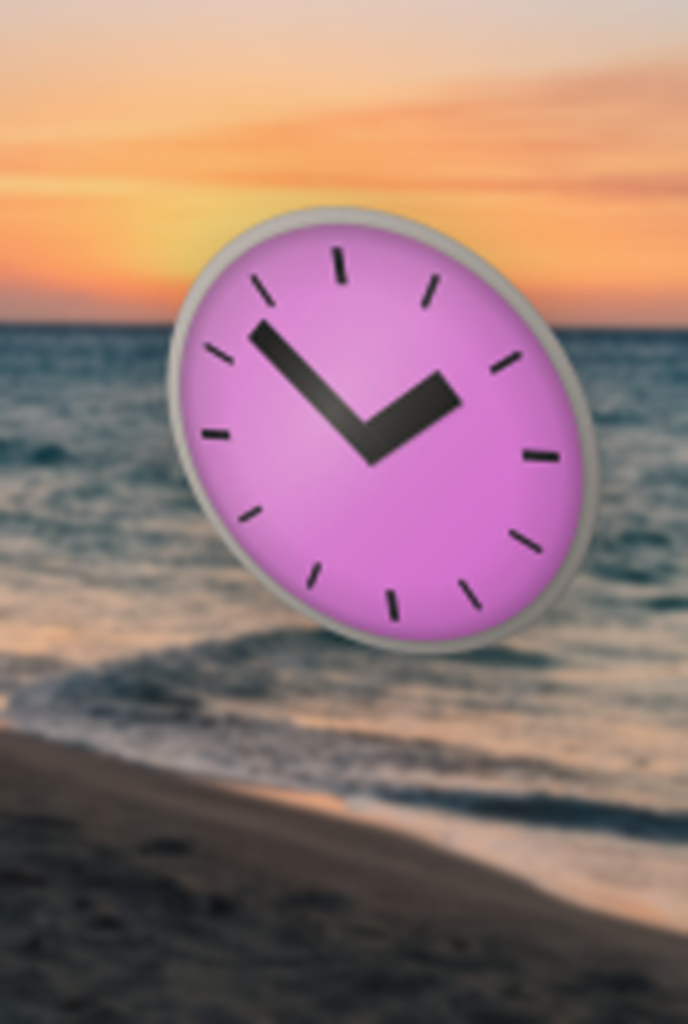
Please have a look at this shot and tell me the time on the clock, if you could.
1:53
